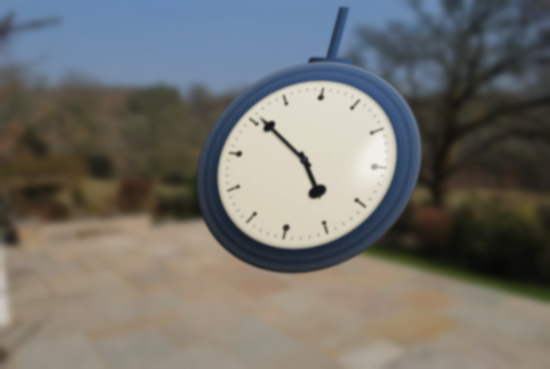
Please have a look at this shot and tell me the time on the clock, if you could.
4:51
